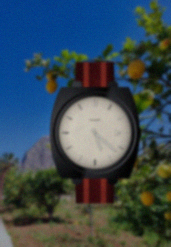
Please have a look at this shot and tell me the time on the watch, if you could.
5:22
